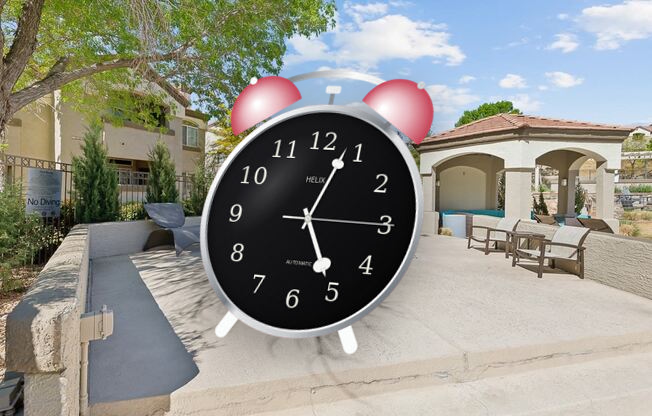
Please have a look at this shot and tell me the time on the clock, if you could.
5:03:15
